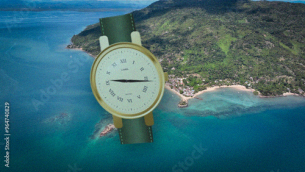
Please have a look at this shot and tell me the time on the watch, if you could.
9:16
